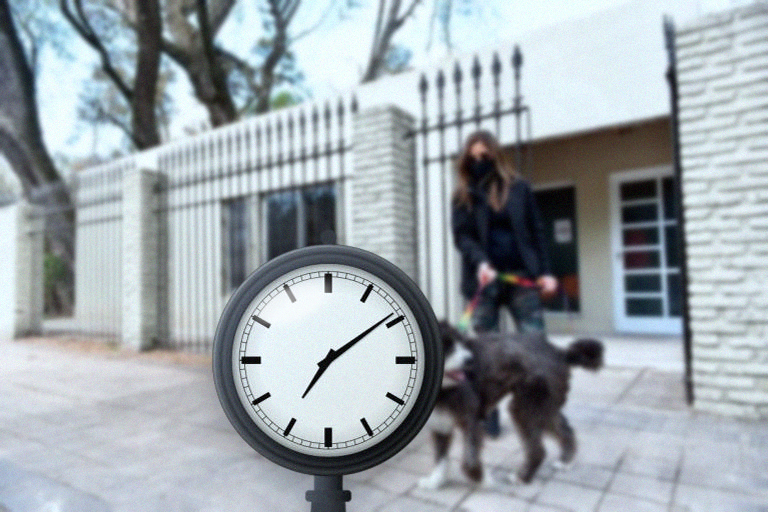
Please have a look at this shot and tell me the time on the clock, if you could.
7:09
